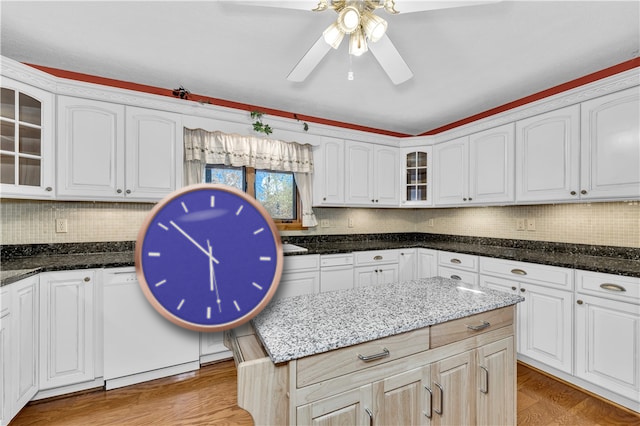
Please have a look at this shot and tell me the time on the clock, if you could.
5:51:28
